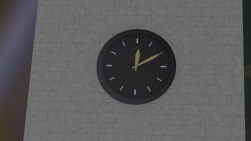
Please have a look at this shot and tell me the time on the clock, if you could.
12:10
